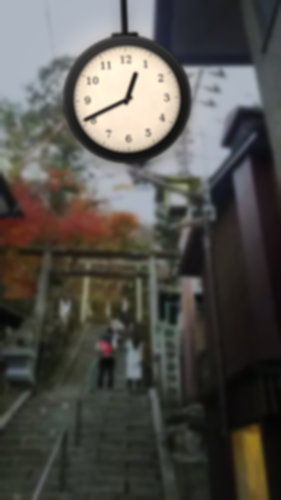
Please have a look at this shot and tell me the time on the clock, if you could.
12:41
